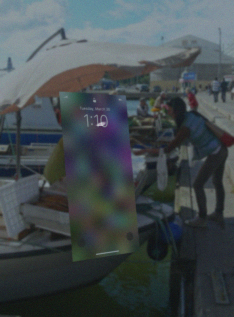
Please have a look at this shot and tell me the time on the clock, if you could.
1:10
